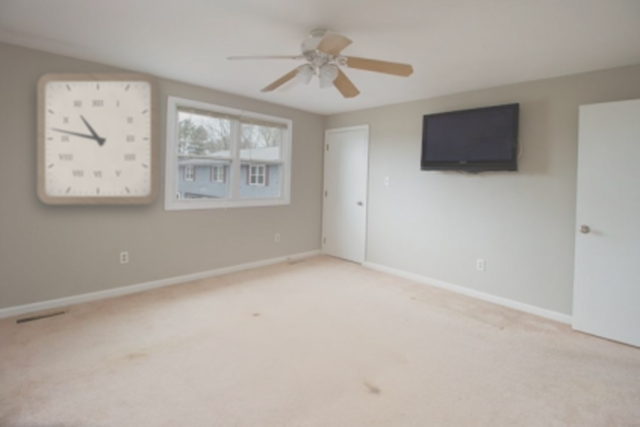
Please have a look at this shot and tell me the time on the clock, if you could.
10:47
